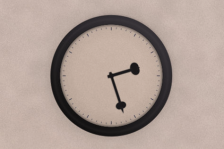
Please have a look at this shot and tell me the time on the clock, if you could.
2:27
